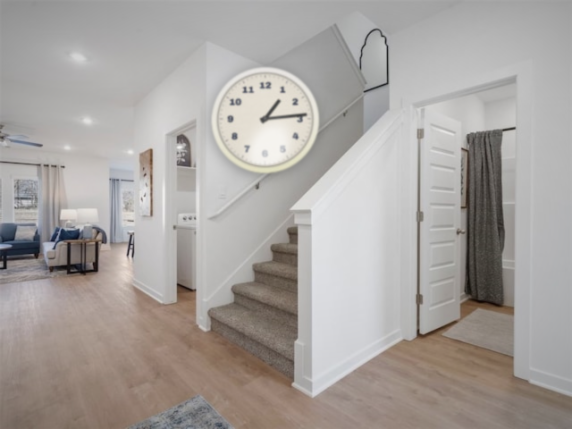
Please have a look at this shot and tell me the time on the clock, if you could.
1:14
